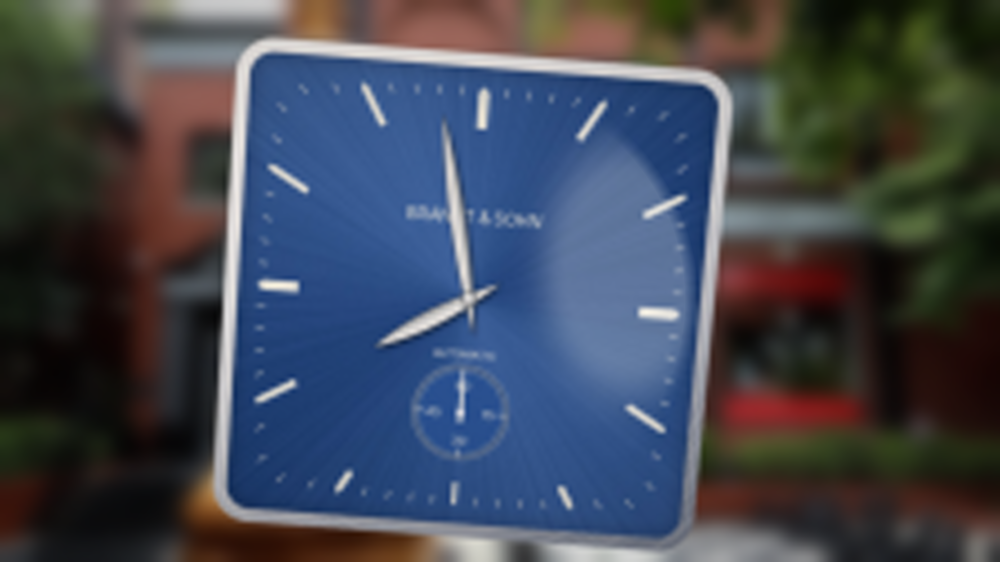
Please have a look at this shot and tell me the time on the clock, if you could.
7:58
